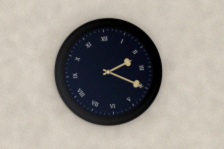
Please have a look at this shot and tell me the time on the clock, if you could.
2:20
